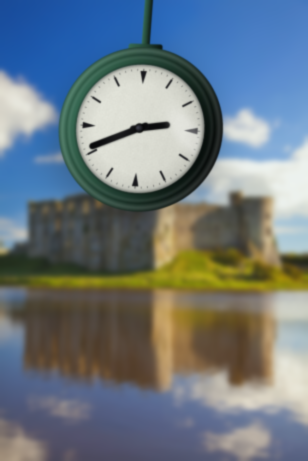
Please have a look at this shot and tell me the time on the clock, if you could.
2:41
